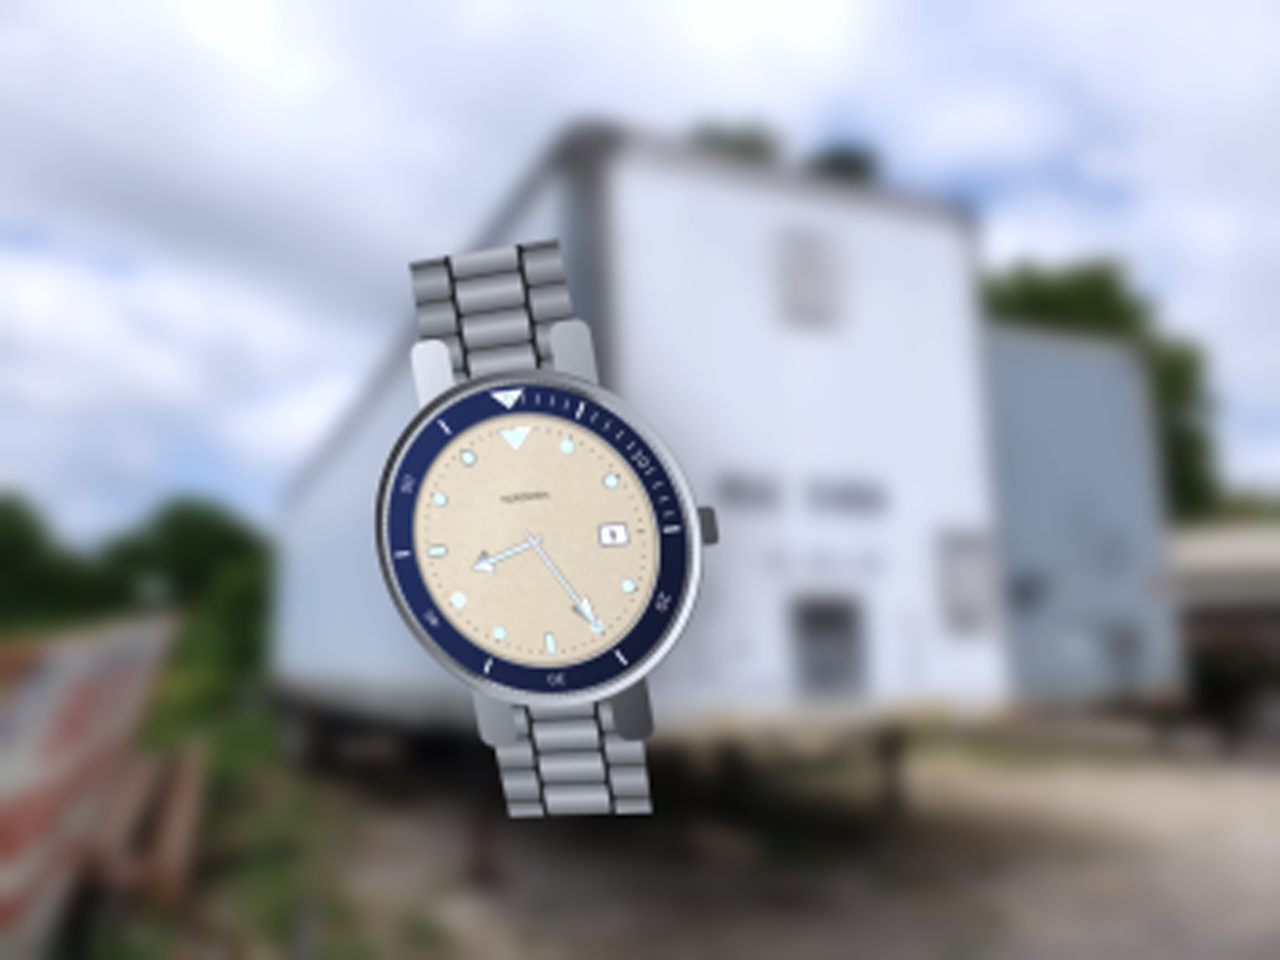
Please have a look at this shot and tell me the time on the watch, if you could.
8:25
